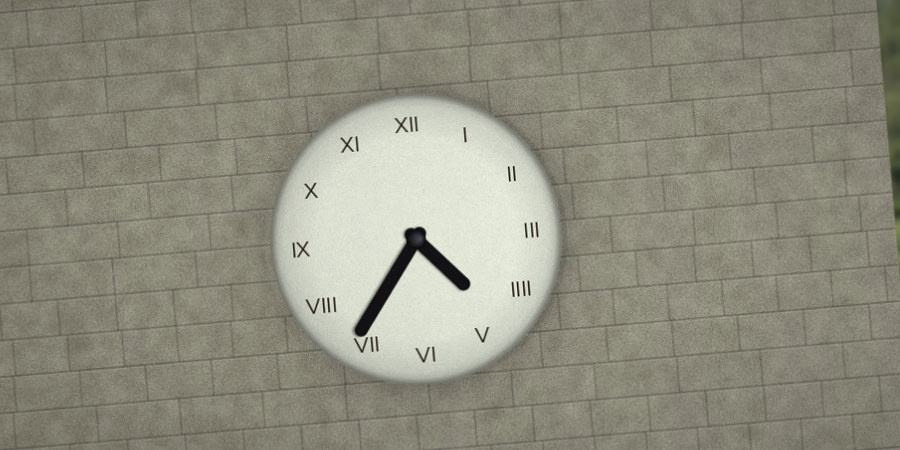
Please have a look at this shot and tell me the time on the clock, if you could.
4:36
